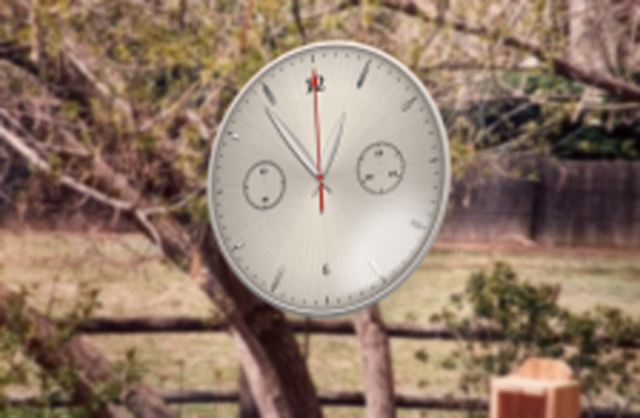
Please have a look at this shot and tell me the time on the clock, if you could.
12:54
